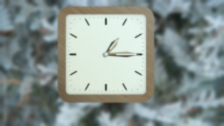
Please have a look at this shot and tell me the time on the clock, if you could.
1:15
